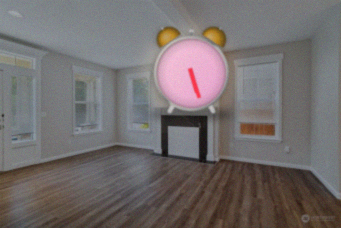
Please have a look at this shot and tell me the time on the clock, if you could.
5:27
